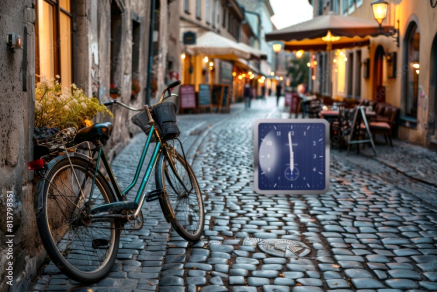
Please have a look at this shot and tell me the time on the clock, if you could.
5:59
